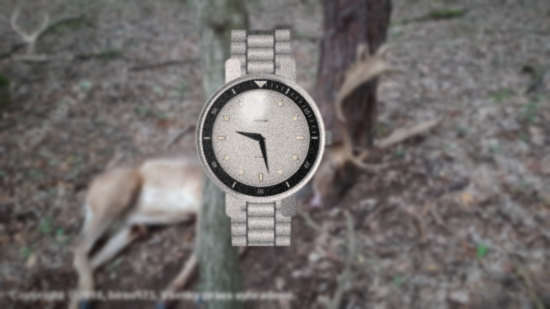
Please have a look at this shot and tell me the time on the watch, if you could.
9:28
